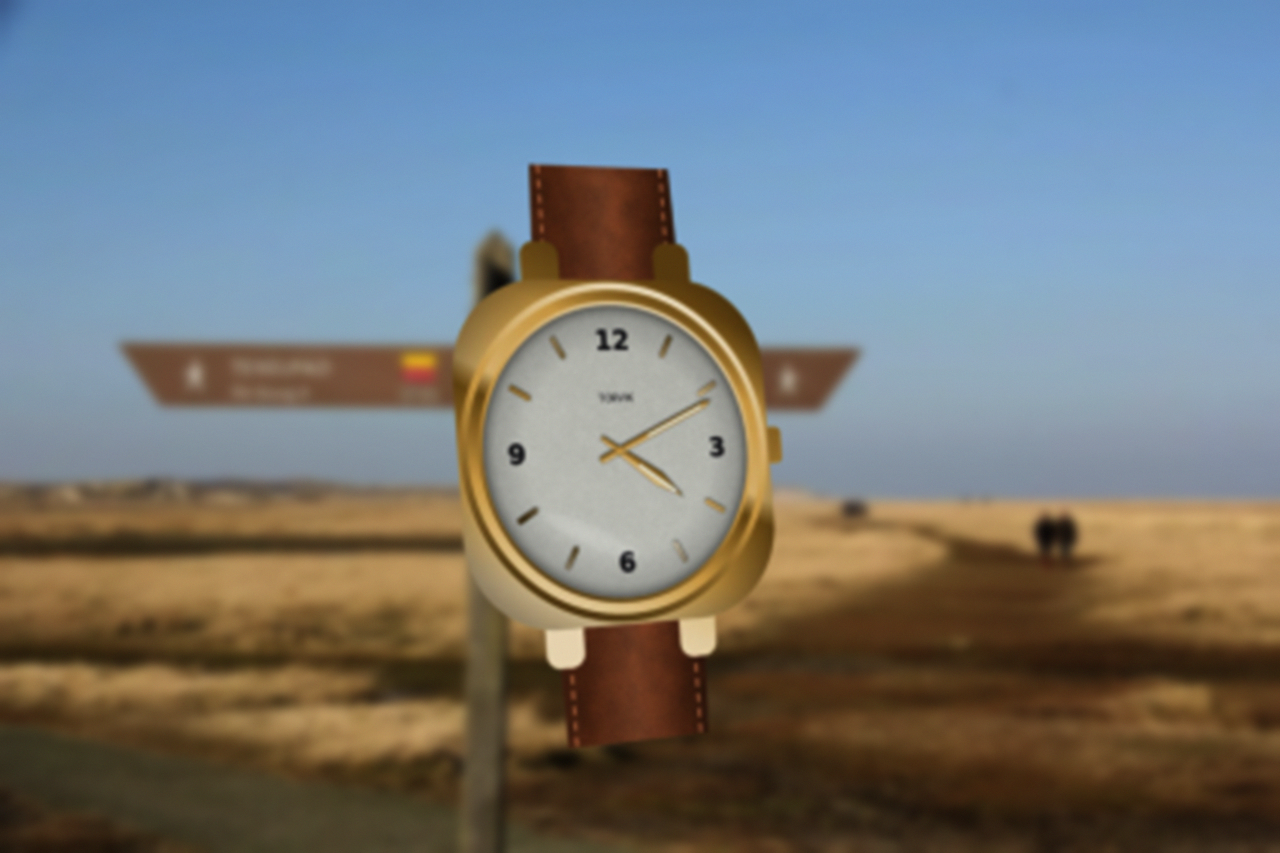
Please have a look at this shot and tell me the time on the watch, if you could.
4:11
